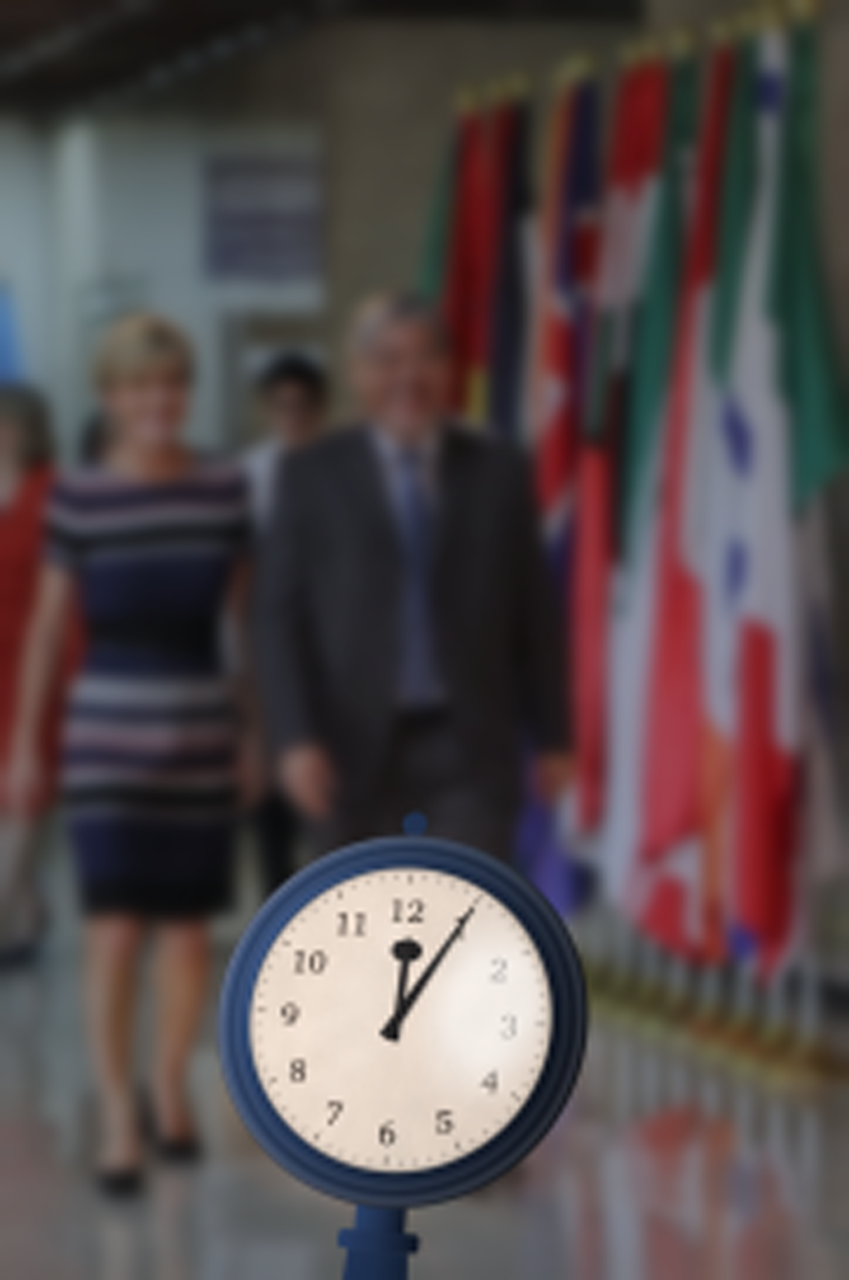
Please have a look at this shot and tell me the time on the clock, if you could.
12:05
